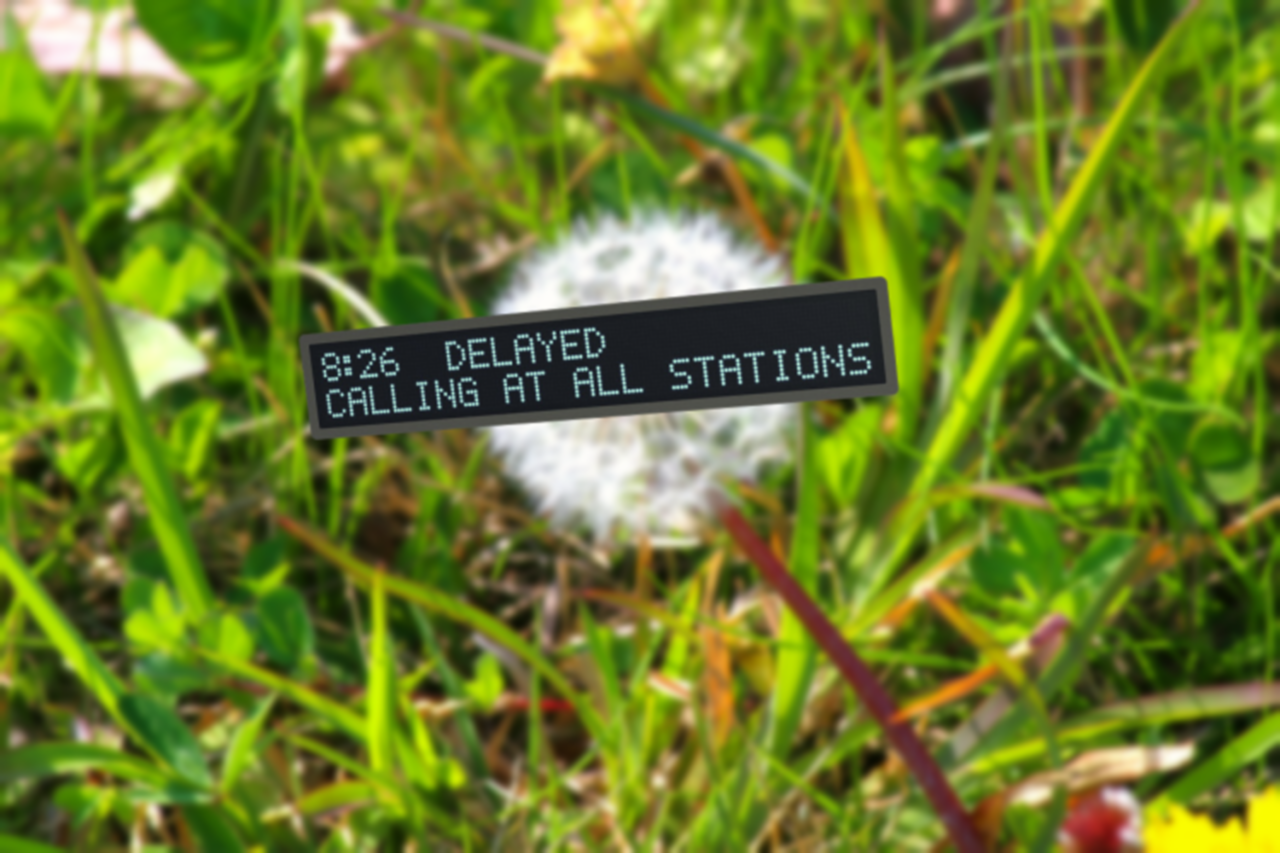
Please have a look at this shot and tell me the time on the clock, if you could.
8:26
